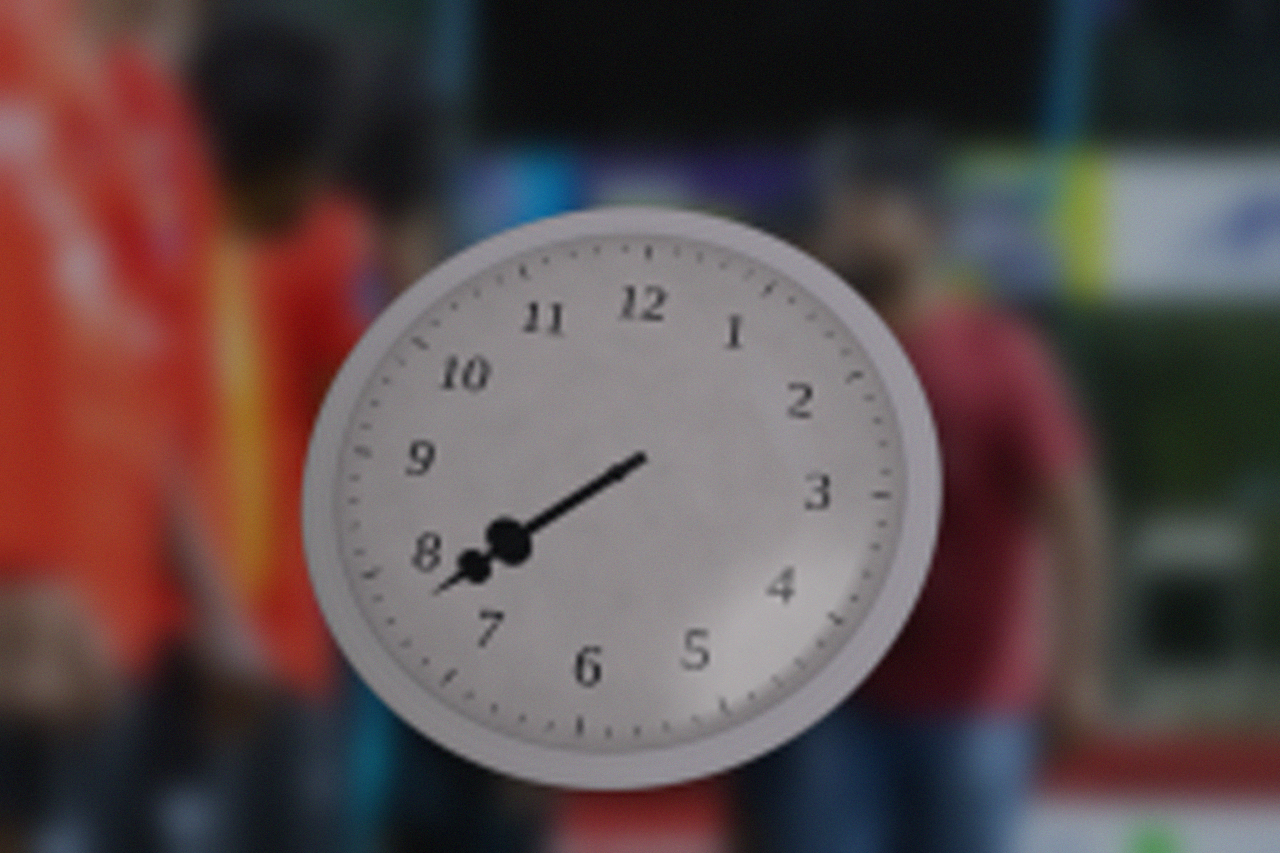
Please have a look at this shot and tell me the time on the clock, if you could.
7:38
